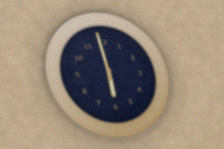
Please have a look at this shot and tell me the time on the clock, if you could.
5:59
